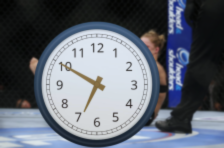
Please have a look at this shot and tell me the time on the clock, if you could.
6:50
